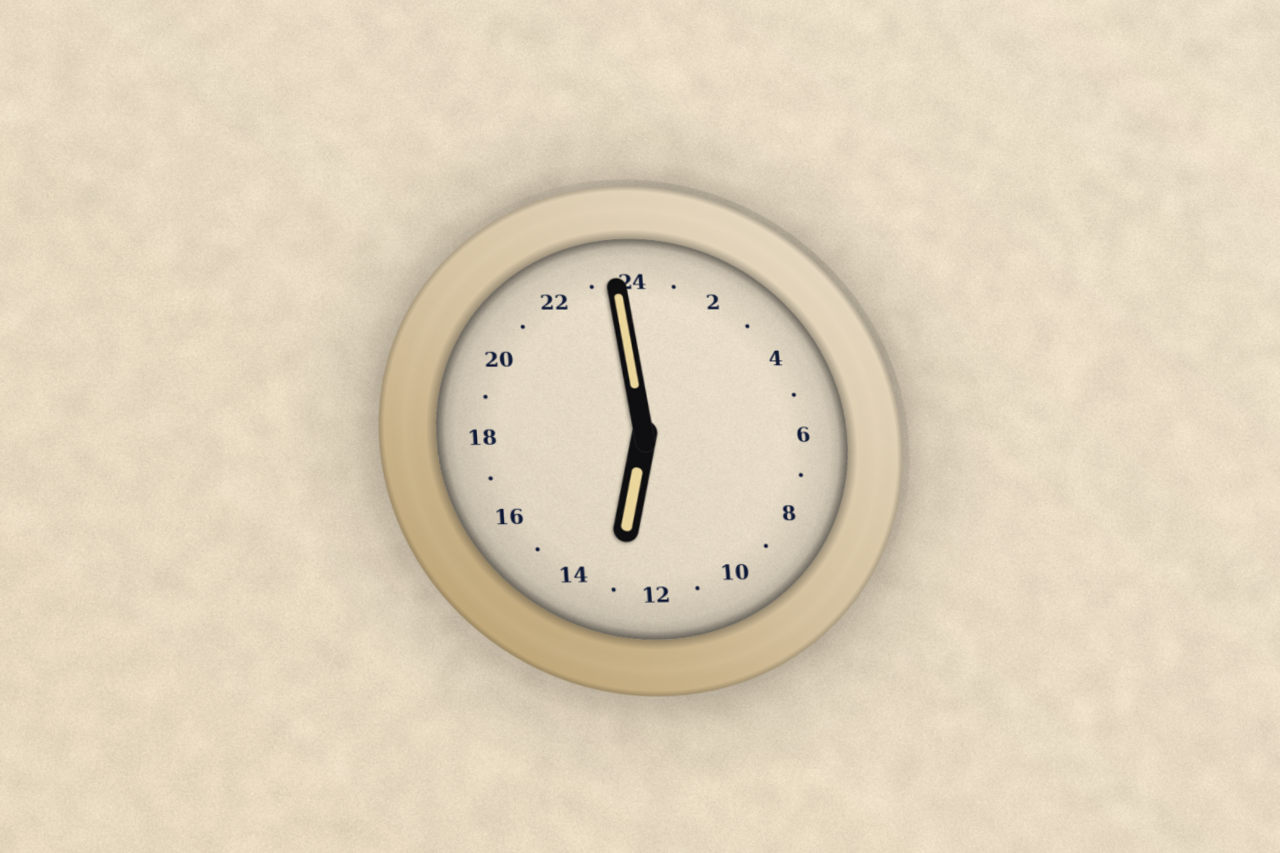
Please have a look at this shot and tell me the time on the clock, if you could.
12:59
